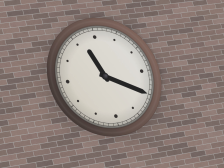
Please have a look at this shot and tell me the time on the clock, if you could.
11:20
